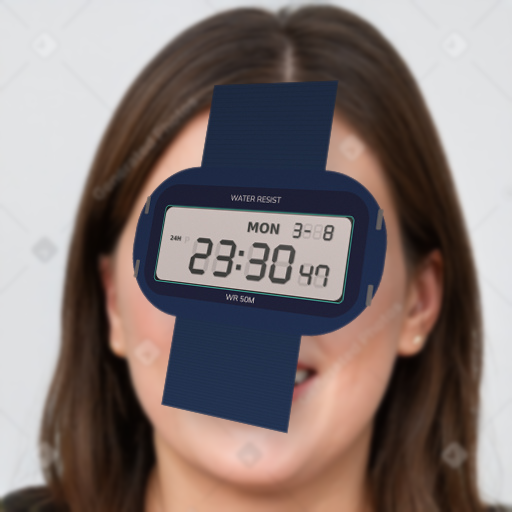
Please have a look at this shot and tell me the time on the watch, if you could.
23:30:47
